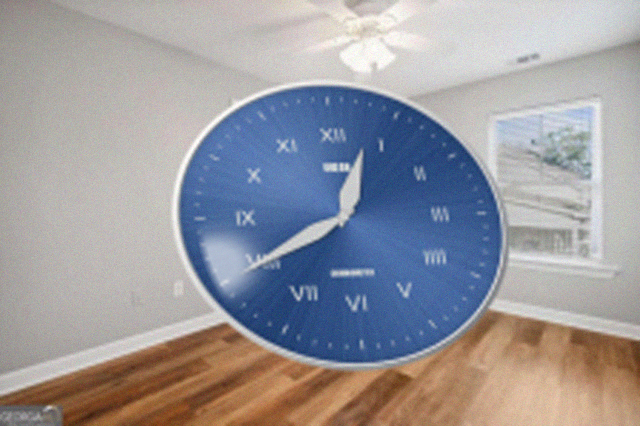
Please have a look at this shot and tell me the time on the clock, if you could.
12:40
